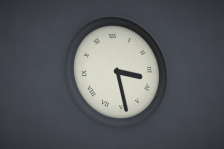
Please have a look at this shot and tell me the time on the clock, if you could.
3:29
